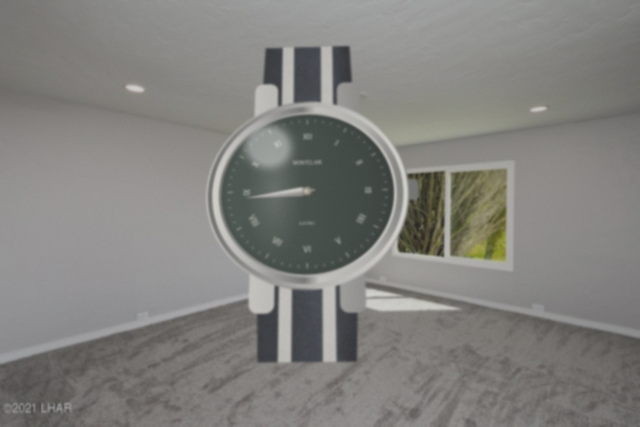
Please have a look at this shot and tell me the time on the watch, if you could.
8:44
